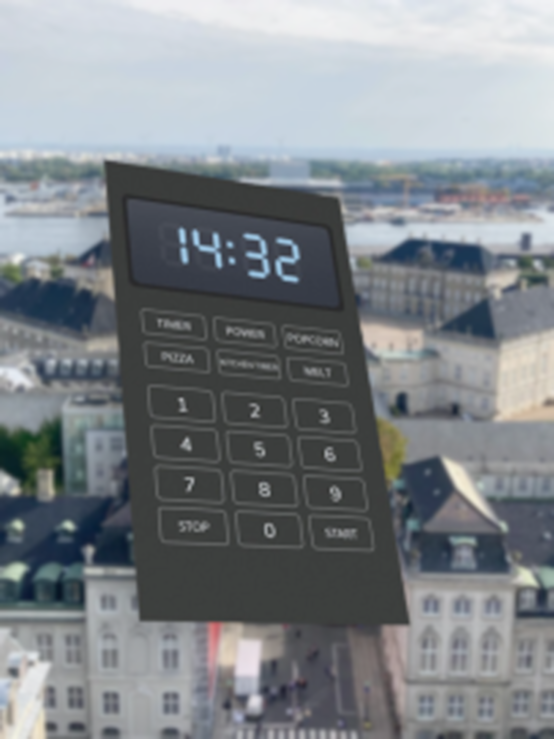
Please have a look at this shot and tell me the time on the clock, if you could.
14:32
